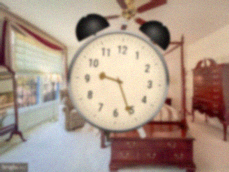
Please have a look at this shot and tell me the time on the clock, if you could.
9:26
